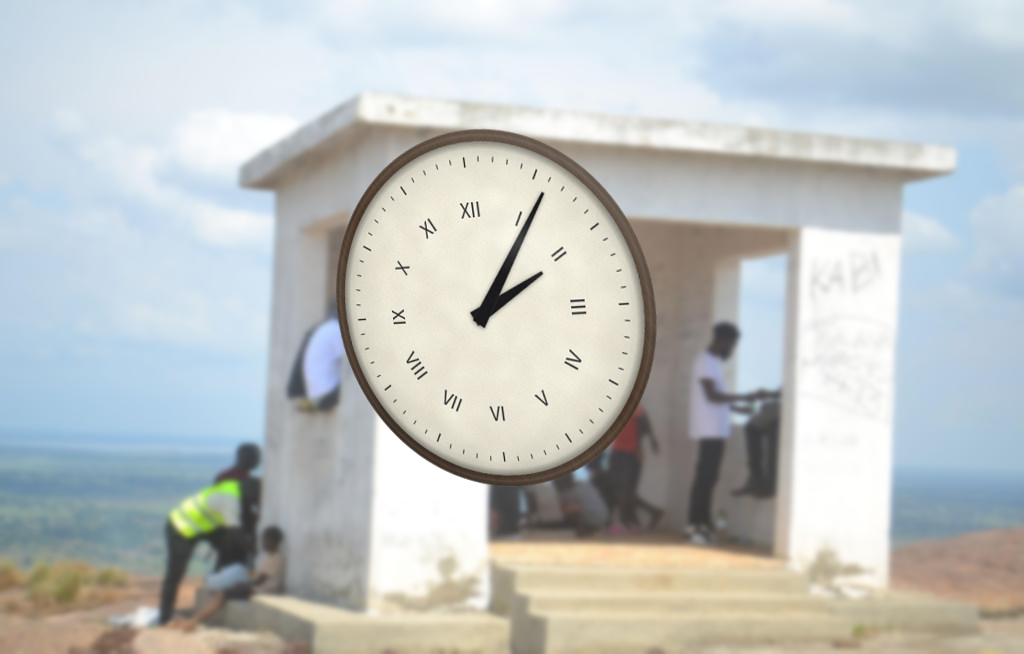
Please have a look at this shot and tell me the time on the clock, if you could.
2:06
